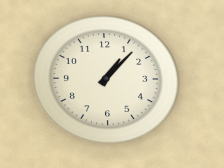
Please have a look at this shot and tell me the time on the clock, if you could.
1:07
